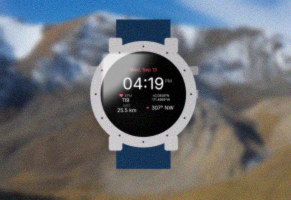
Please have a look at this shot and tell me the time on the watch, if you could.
4:19
